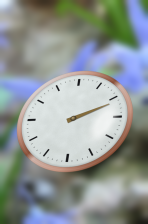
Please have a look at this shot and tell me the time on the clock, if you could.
2:11
